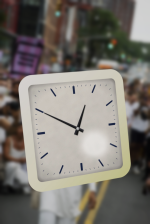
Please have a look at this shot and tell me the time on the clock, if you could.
12:50
